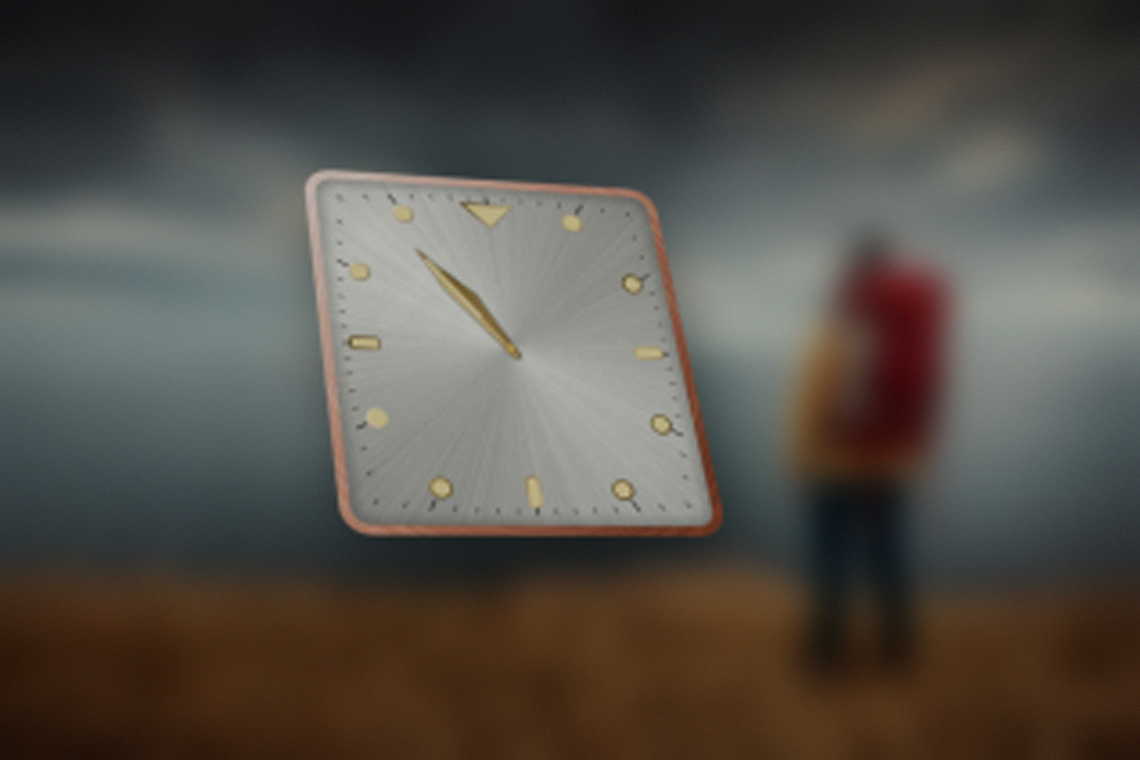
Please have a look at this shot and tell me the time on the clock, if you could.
10:54
